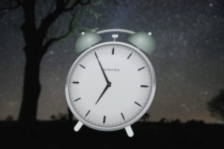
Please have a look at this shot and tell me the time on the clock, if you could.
6:55
